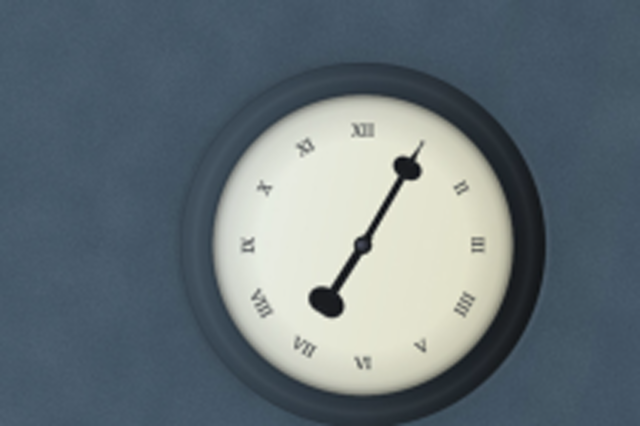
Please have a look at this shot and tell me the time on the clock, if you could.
7:05
